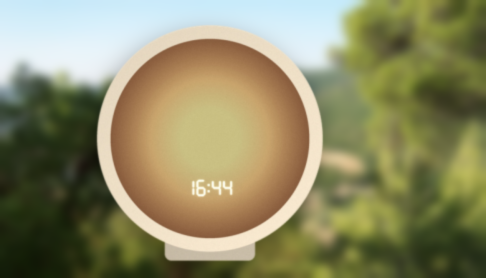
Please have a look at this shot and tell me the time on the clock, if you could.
16:44
